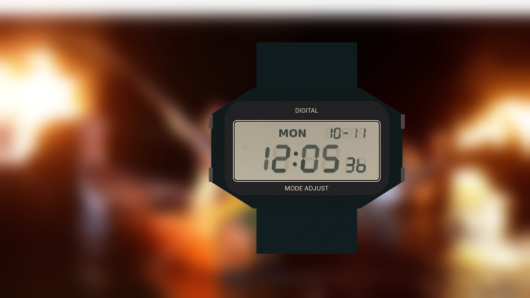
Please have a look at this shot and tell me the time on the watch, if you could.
12:05:36
